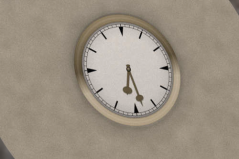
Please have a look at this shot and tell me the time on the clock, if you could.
6:28
